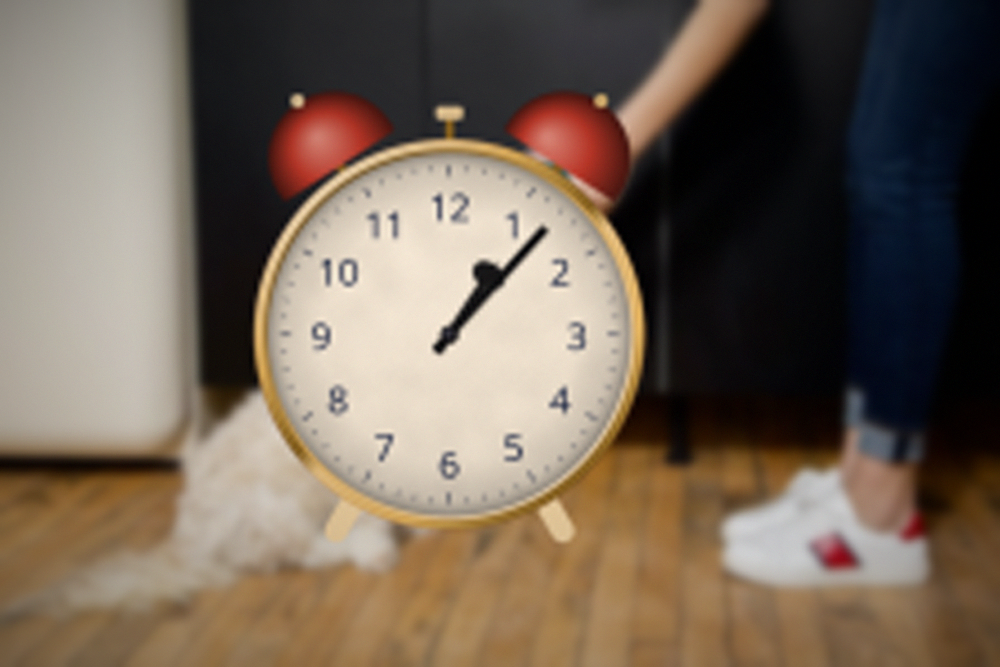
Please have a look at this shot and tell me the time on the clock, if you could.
1:07
